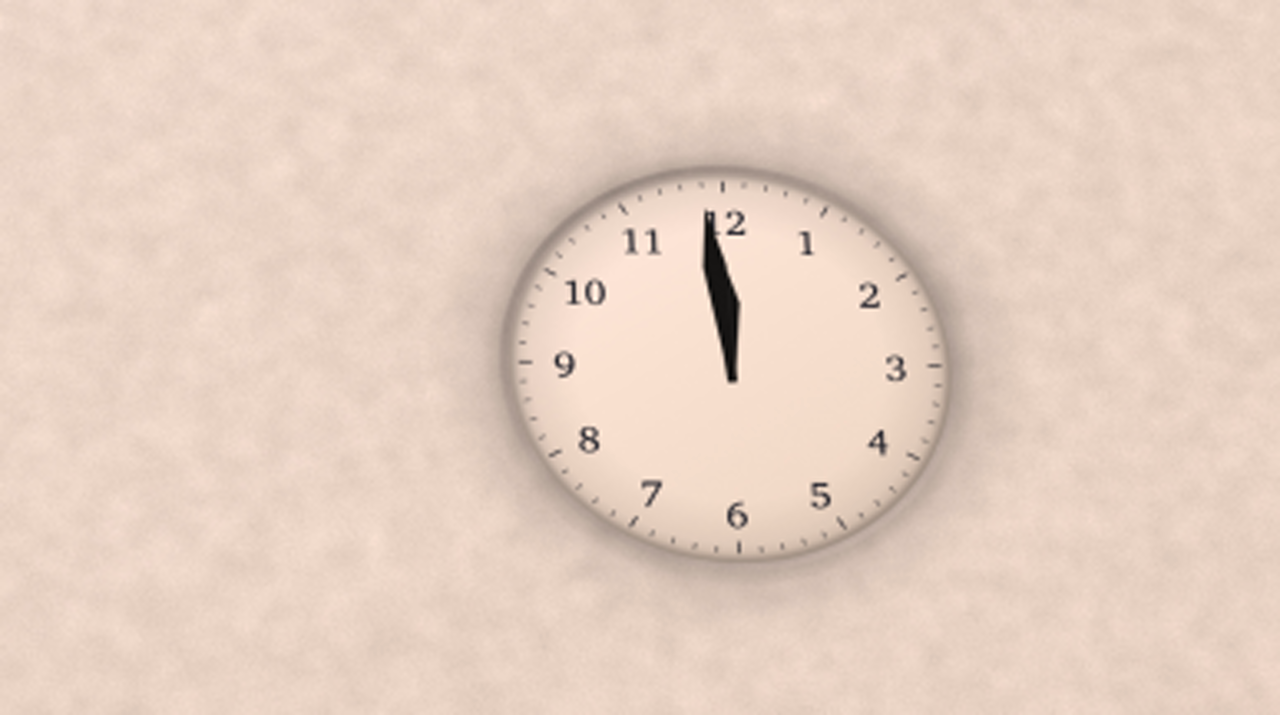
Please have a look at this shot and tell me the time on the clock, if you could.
11:59
